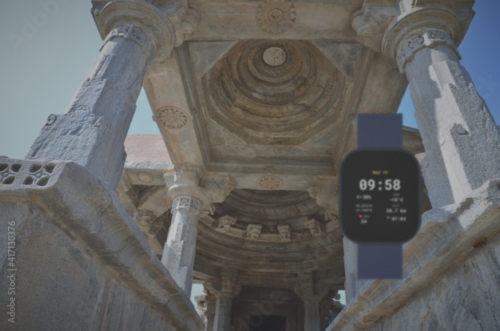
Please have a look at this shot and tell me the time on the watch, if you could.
9:58
